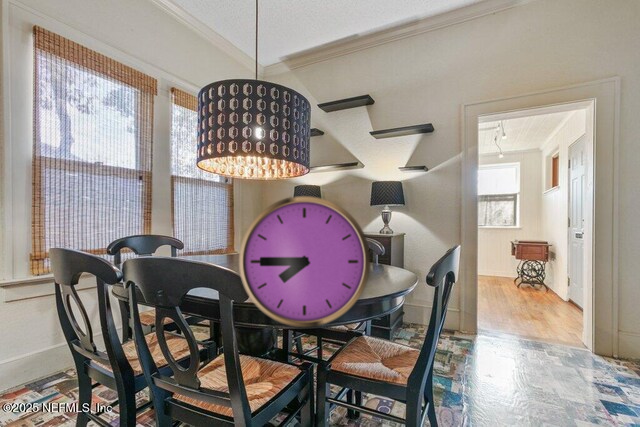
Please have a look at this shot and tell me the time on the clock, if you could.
7:45
